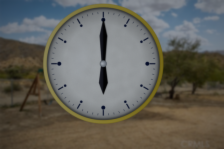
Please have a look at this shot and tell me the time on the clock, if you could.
6:00
